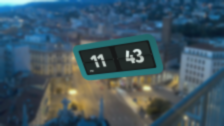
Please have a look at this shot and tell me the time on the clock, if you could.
11:43
